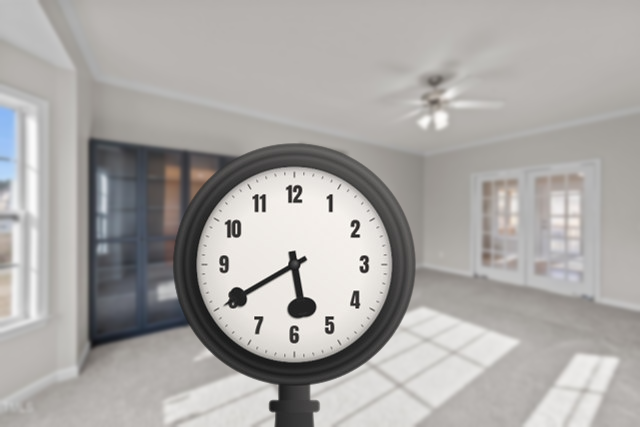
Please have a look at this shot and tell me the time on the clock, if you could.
5:40
